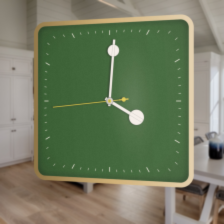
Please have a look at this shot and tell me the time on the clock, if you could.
4:00:44
